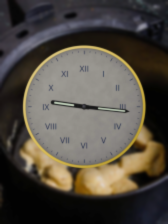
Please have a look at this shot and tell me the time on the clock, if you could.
9:16
